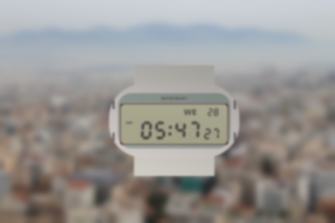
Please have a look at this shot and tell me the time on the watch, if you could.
5:47:27
